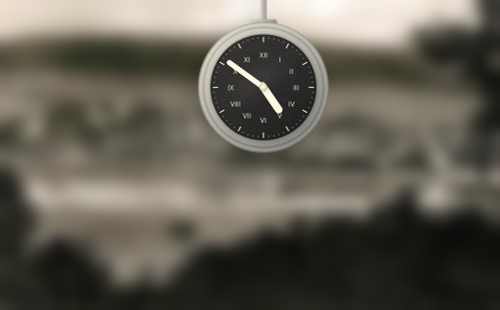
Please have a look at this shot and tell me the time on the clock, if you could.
4:51
